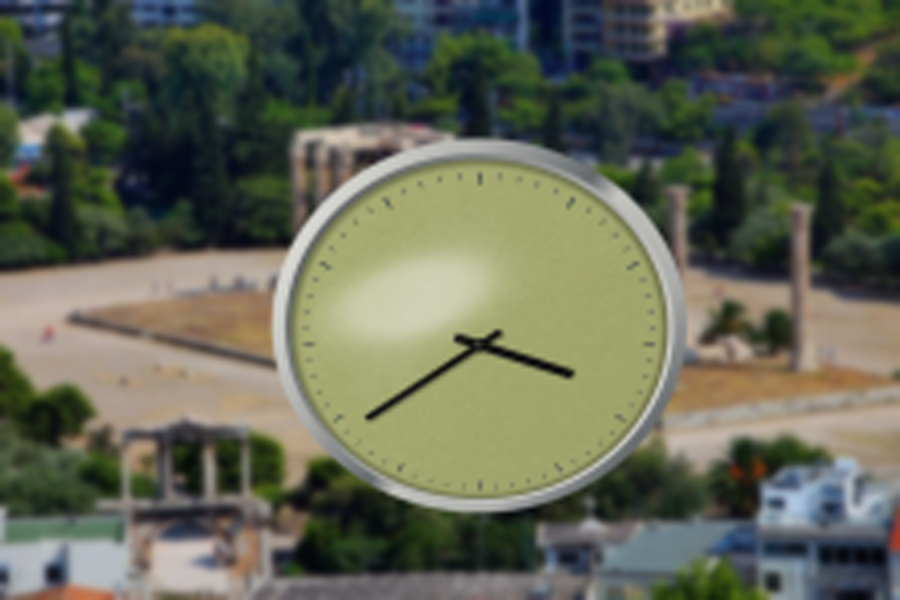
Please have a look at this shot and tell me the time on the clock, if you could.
3:39
